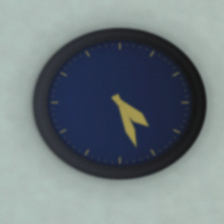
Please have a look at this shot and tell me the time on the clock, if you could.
4:27
